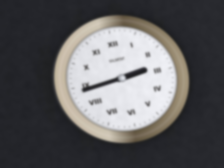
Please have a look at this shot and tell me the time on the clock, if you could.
2:44
